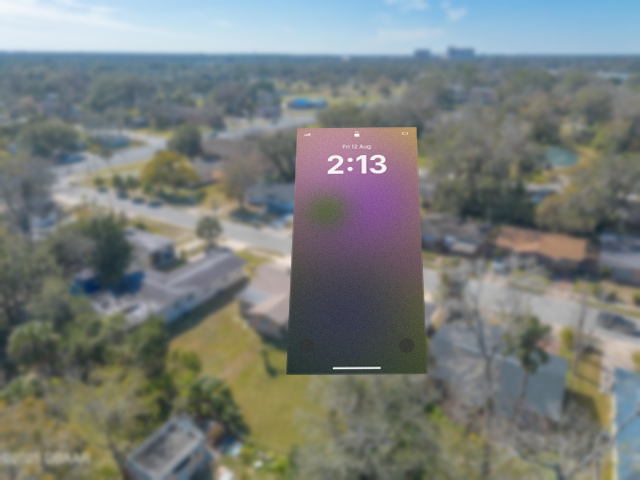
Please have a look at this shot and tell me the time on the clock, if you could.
2:13
